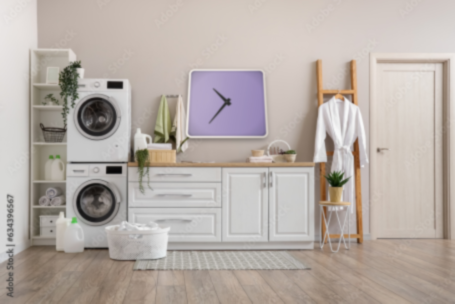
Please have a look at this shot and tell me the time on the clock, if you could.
10:36
